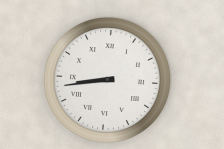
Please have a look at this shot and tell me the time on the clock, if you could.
8:43
